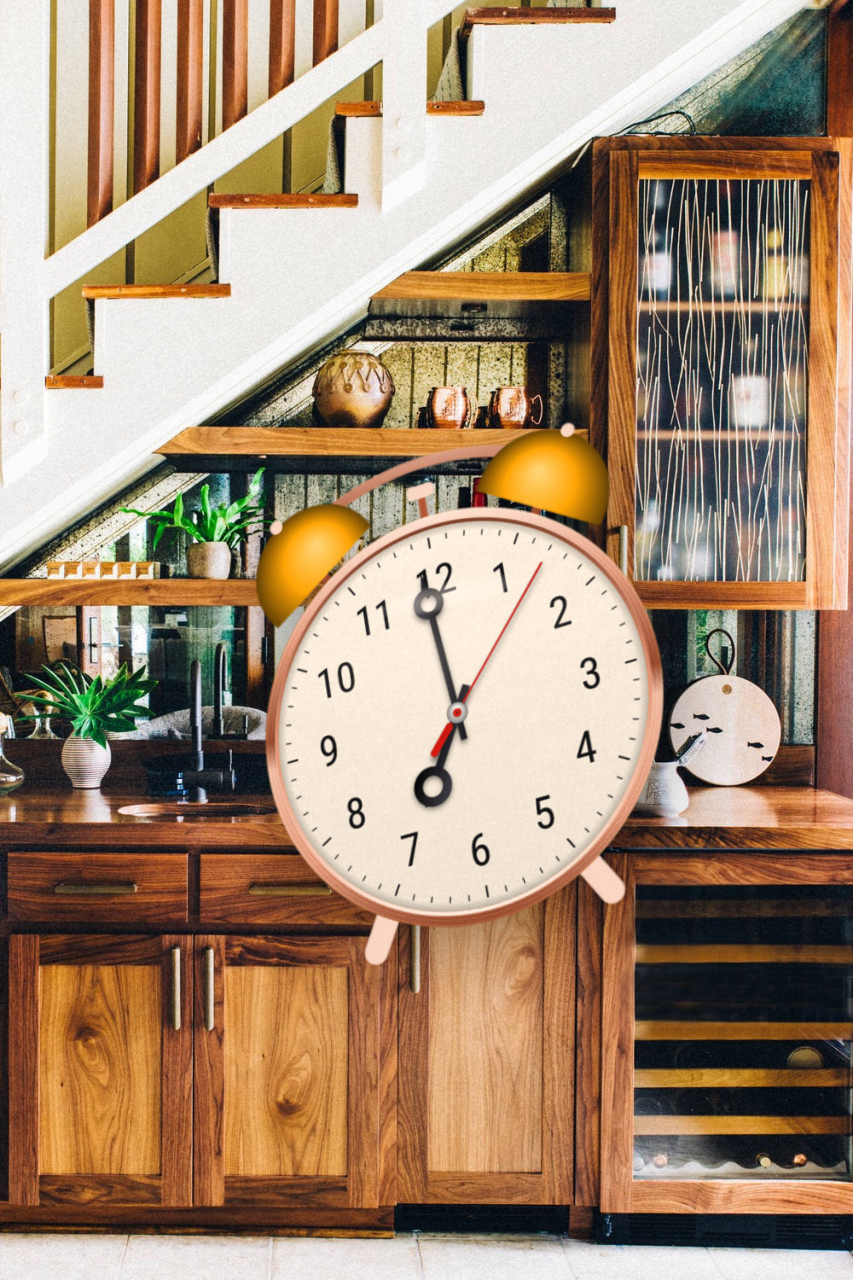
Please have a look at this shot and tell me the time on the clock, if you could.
6:59:07
